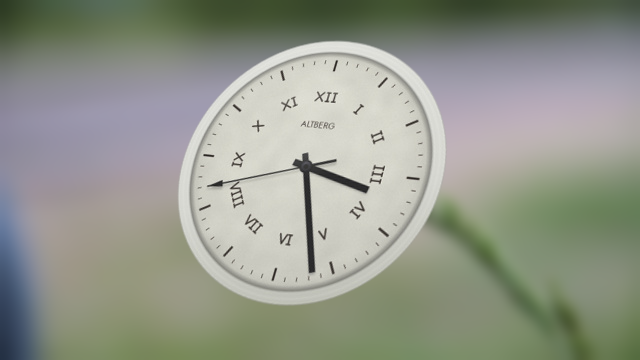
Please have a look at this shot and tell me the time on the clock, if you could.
3:26:42
